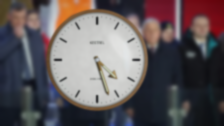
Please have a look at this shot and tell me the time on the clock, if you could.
4:27
